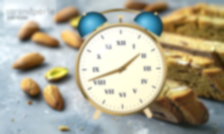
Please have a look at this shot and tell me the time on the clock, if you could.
1:42
